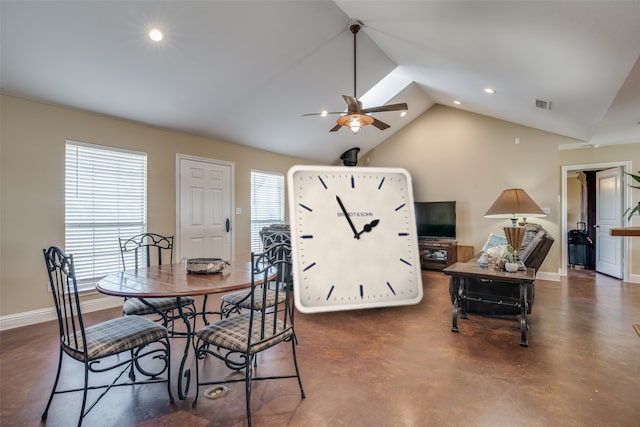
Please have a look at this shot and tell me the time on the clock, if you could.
1:56
